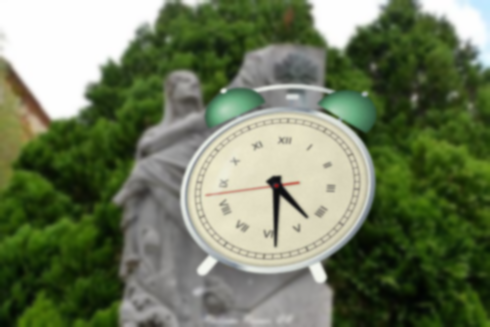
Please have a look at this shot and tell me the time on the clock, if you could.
4:28:43
